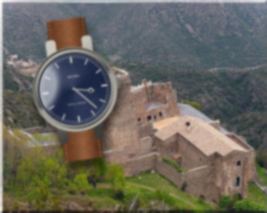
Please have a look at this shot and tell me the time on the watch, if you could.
3:23
